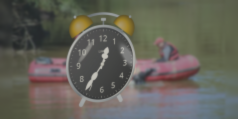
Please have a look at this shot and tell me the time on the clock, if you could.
12:36
